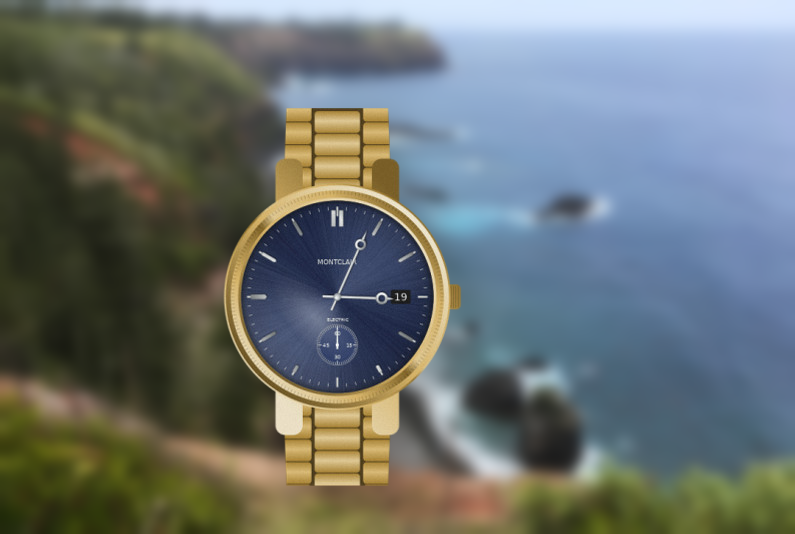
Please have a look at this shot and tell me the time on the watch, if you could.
3:04
